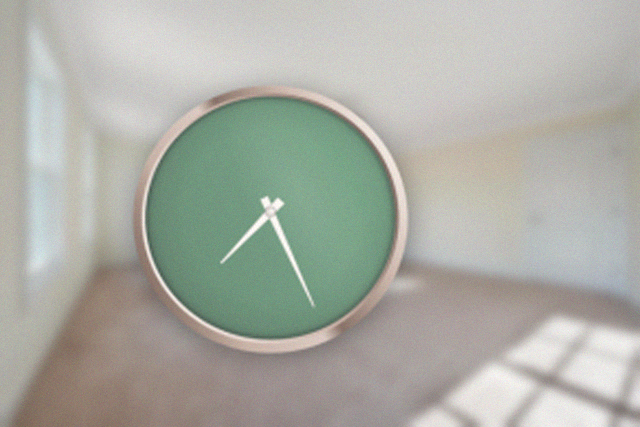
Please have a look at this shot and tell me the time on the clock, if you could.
7:26
